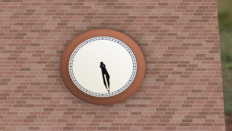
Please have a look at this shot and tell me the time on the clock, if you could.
5:28
